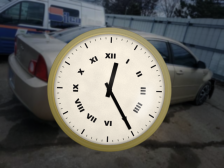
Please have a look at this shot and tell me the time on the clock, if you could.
12:25
